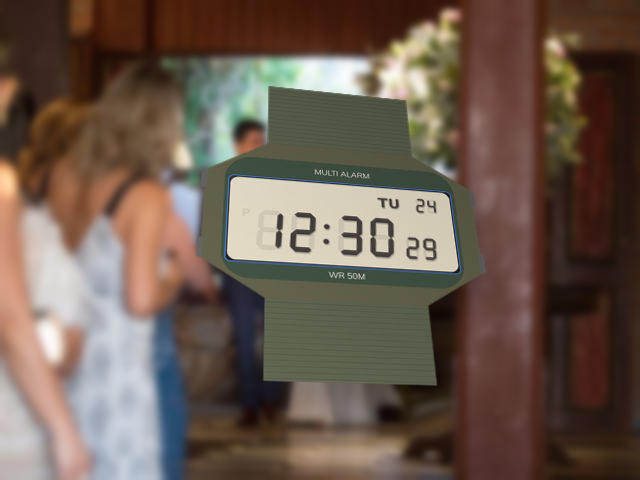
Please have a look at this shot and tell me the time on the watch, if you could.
12:30:29
